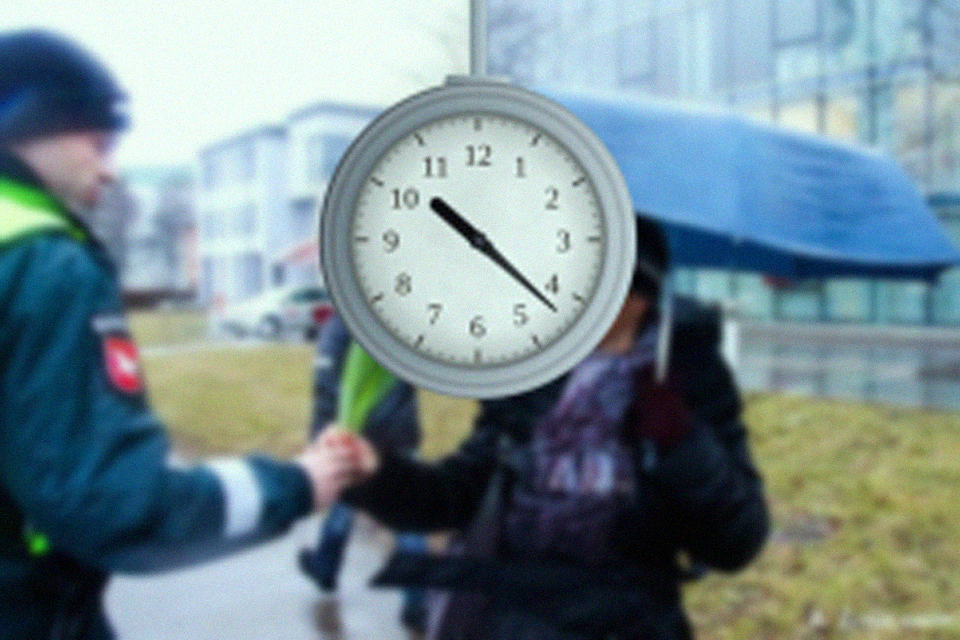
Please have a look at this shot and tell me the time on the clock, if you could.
10:22
